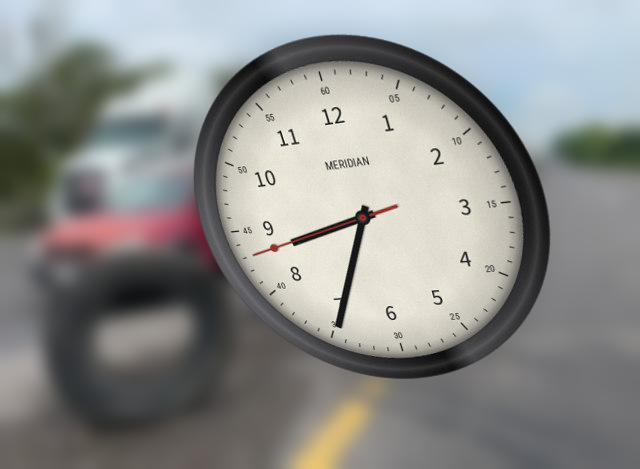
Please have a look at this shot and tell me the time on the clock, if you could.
8:34:43
